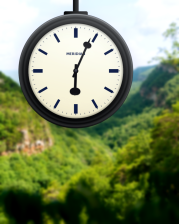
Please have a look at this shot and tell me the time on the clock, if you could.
6:04
